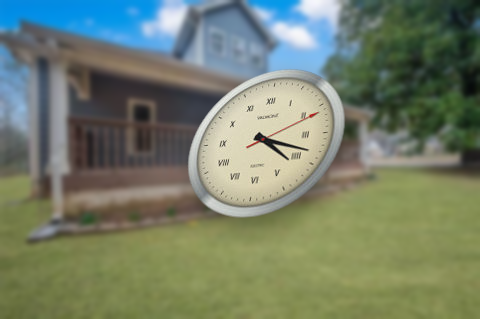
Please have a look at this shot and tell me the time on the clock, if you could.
4:18:11
